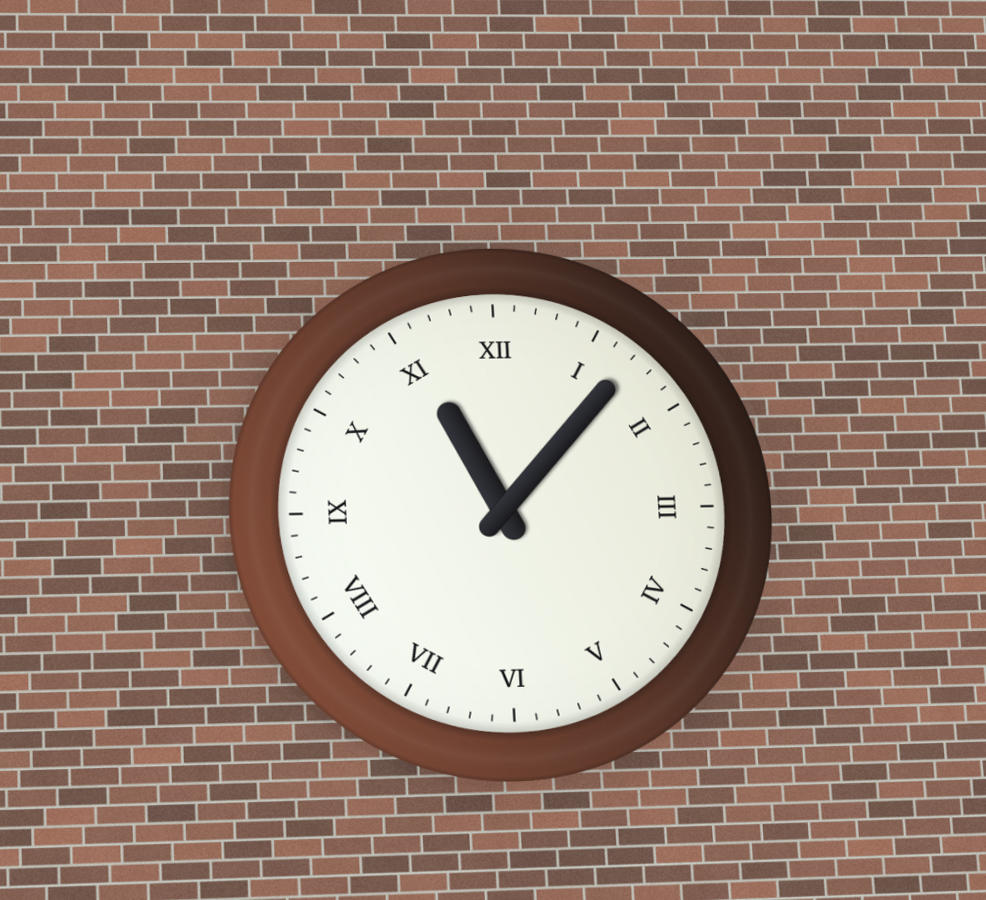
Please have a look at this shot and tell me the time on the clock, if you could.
11:07
